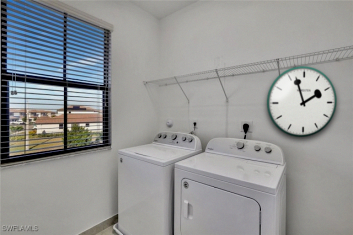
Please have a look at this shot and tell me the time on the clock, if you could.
1:57
